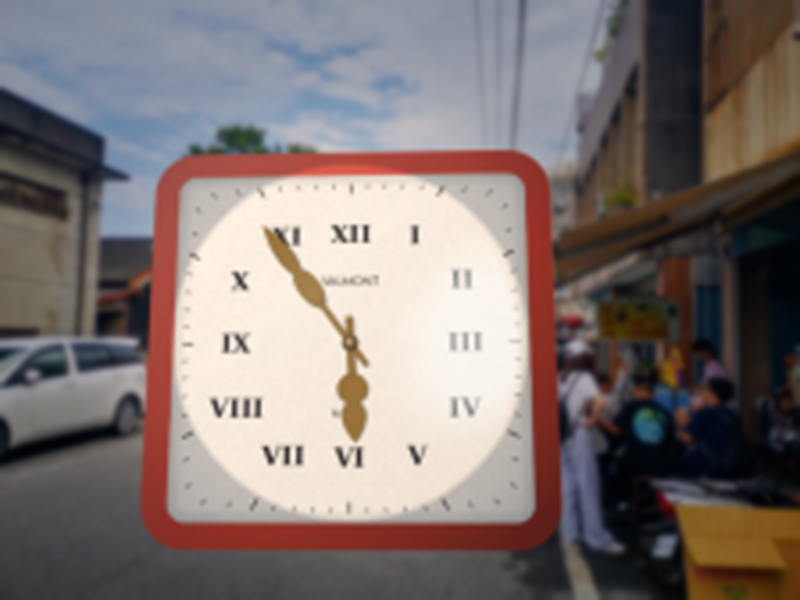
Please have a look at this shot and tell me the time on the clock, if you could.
5:54
